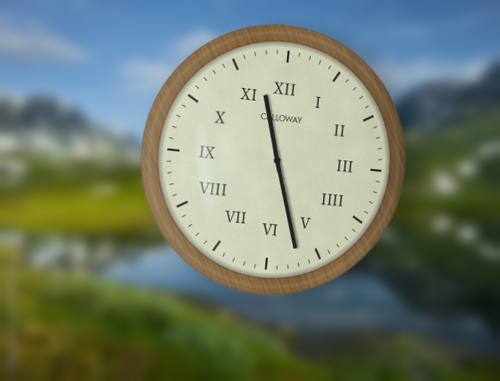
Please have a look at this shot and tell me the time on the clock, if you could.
11:27
